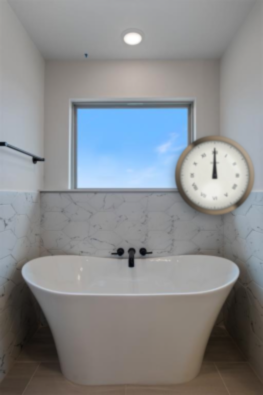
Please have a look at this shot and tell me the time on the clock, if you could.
12:00
